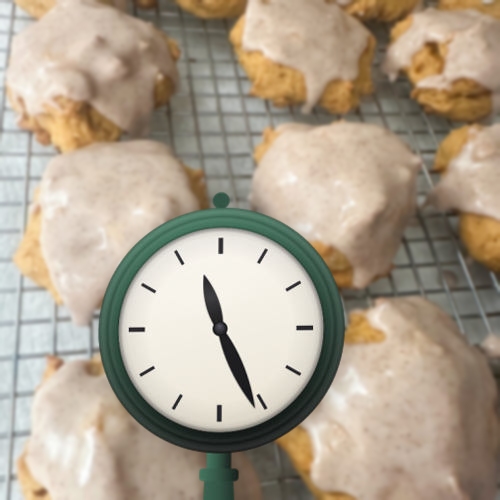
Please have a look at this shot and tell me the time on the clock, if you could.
11:26
